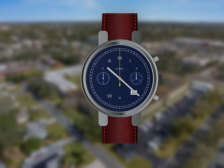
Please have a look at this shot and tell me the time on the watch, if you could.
10:22
